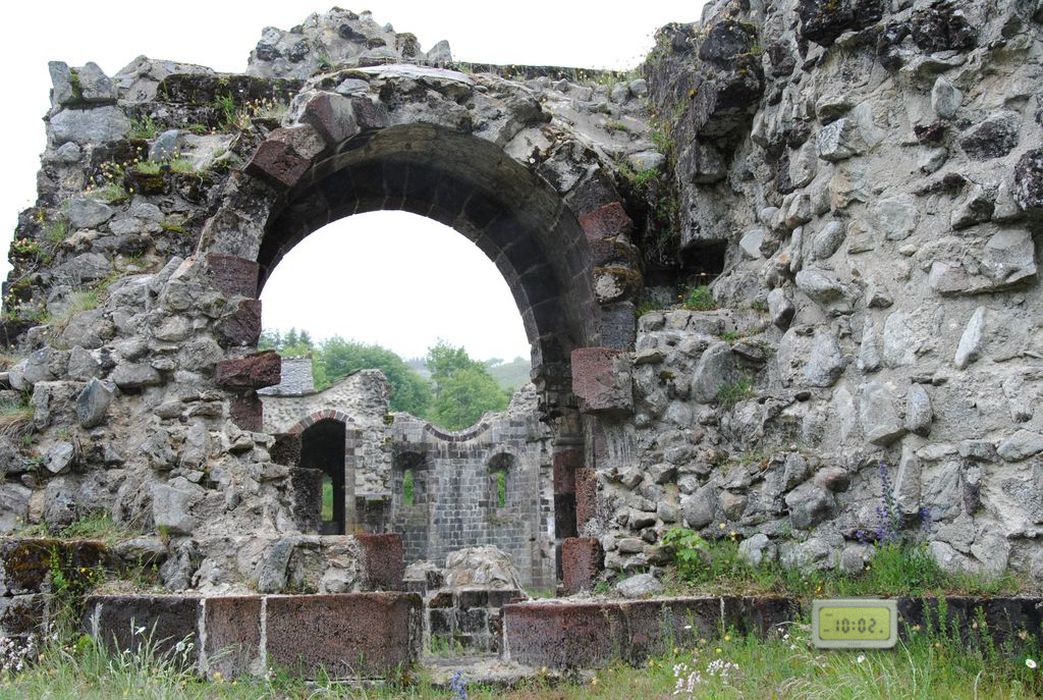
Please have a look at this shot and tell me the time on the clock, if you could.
10:02
